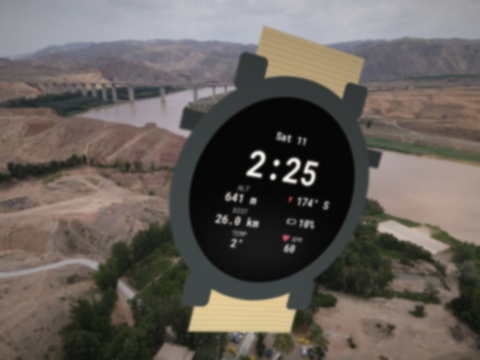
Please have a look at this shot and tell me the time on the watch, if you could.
2:25
